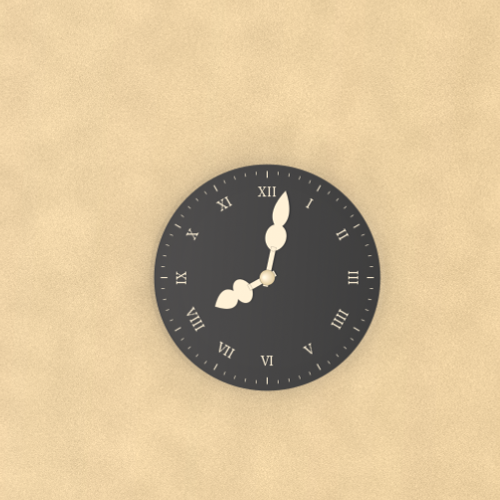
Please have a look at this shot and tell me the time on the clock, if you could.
8:02
